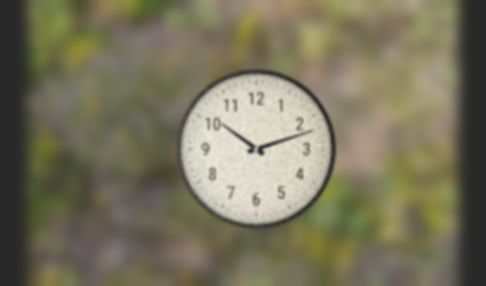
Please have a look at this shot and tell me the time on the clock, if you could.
10:12
